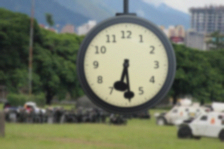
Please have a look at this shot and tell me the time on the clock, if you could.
6:29
